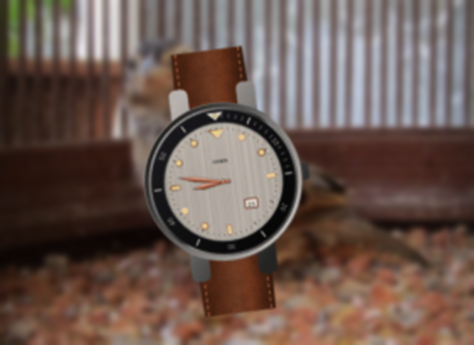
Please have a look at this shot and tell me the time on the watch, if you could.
8:47
